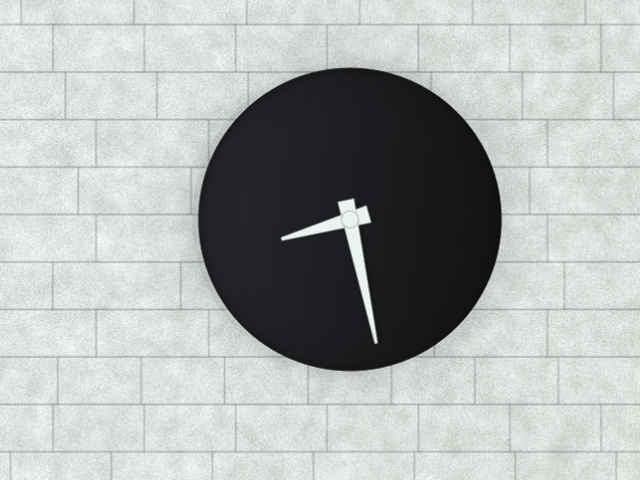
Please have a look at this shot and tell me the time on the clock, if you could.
8:28
